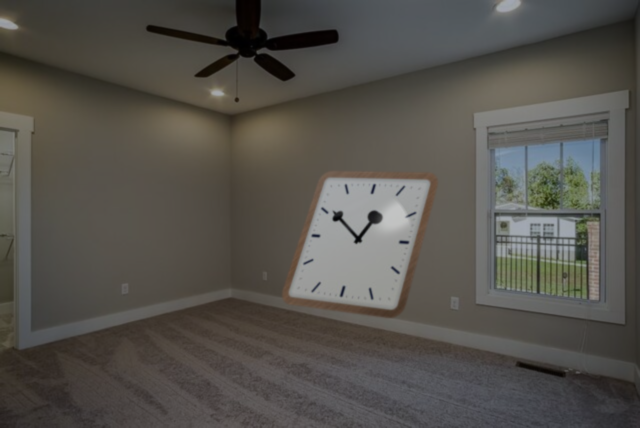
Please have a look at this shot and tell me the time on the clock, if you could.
12:51
